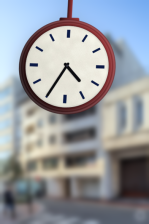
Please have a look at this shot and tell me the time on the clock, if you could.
4:35
